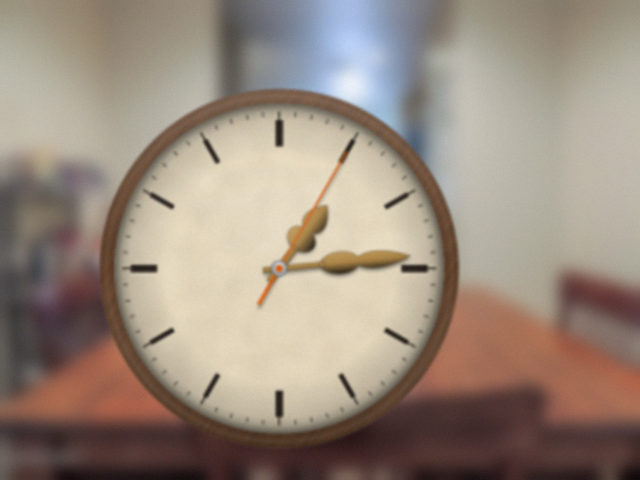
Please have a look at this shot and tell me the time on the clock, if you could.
1:14:05
